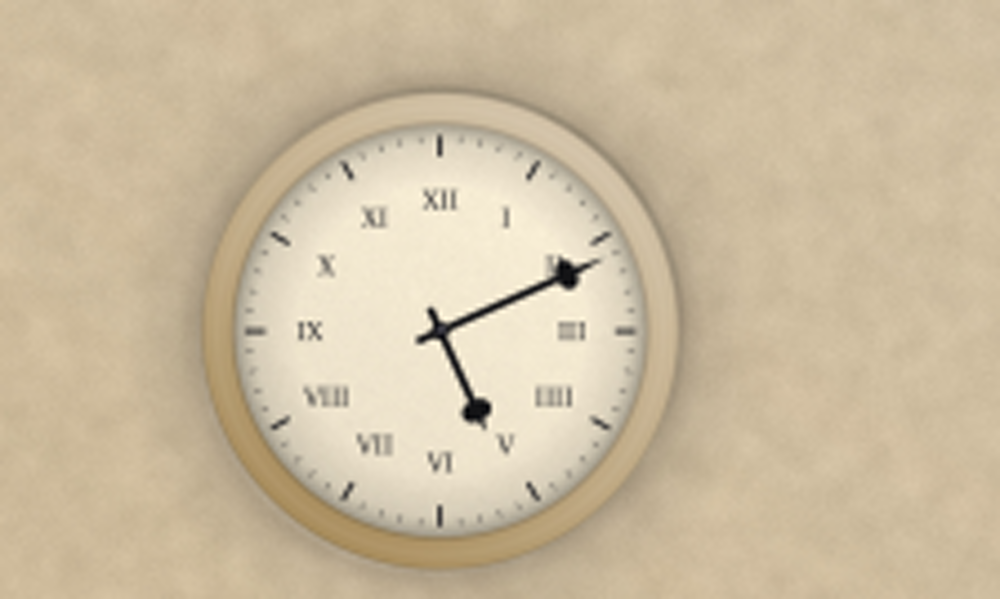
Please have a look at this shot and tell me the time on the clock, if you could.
5:11
